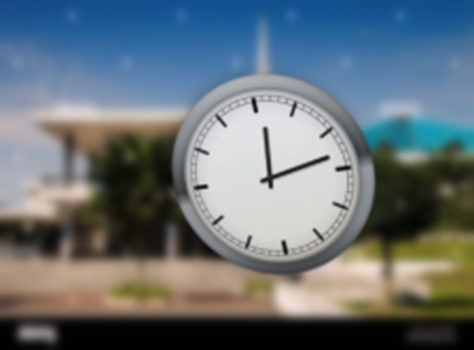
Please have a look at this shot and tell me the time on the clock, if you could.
12:13
